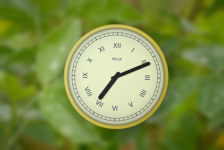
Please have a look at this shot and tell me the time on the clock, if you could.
7:11
